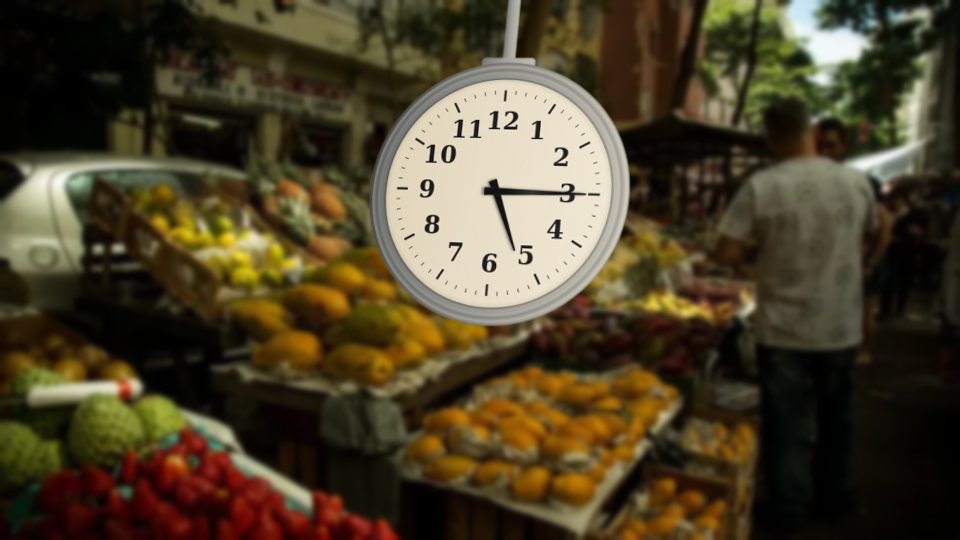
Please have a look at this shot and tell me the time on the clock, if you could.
5:15
